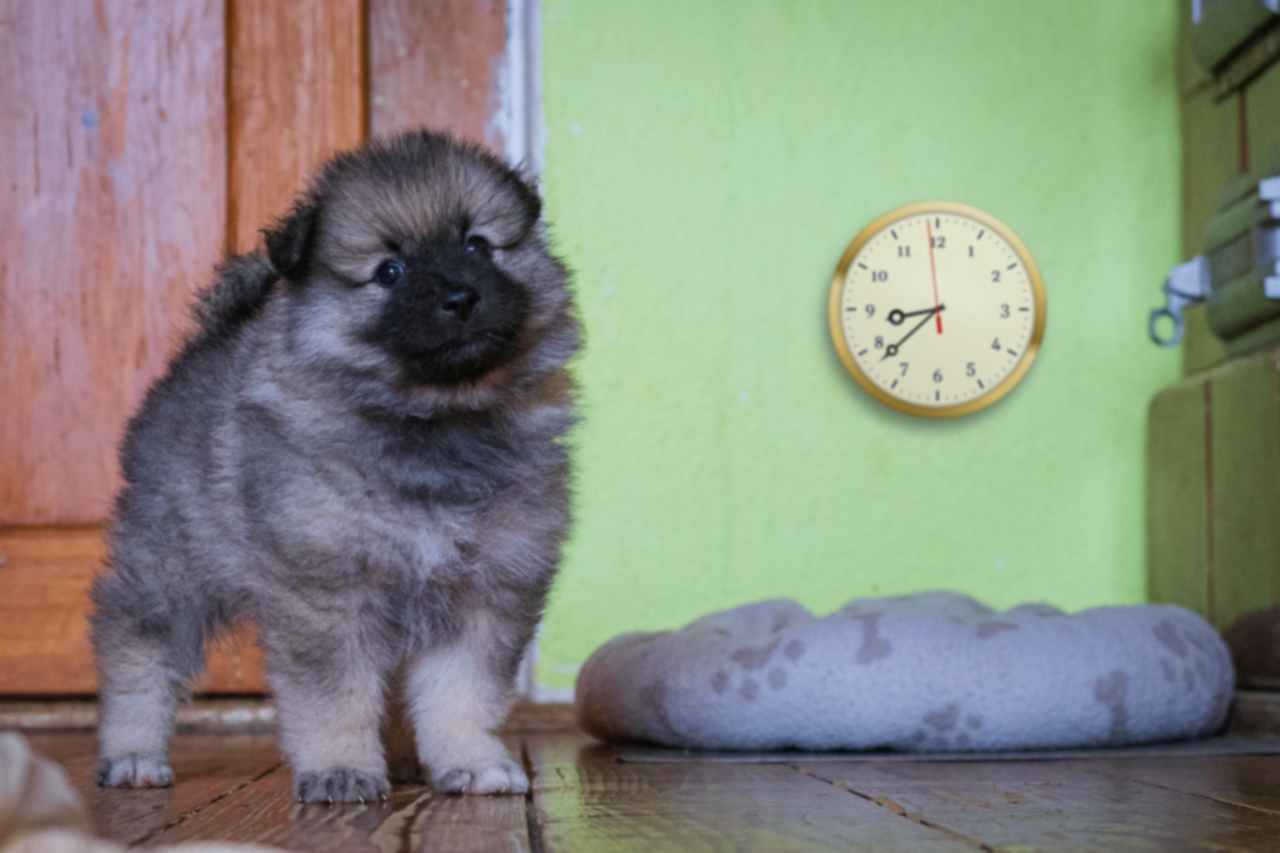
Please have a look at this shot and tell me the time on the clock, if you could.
8:37:59
